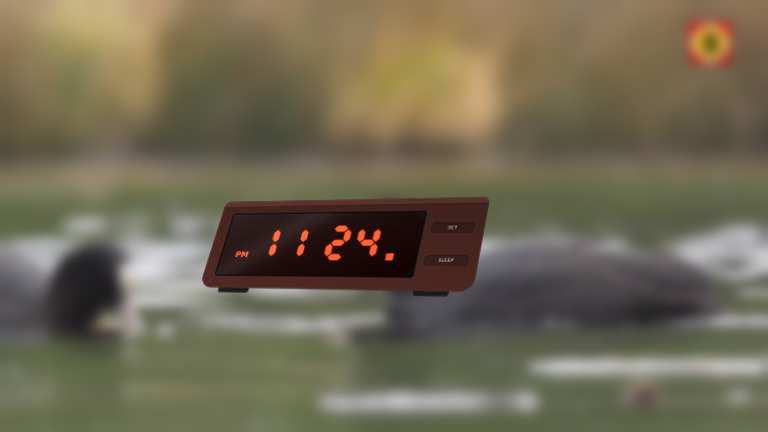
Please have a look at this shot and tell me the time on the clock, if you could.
11:24
